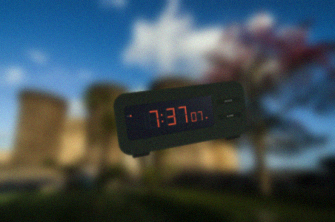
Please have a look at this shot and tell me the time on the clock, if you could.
7:37:07
